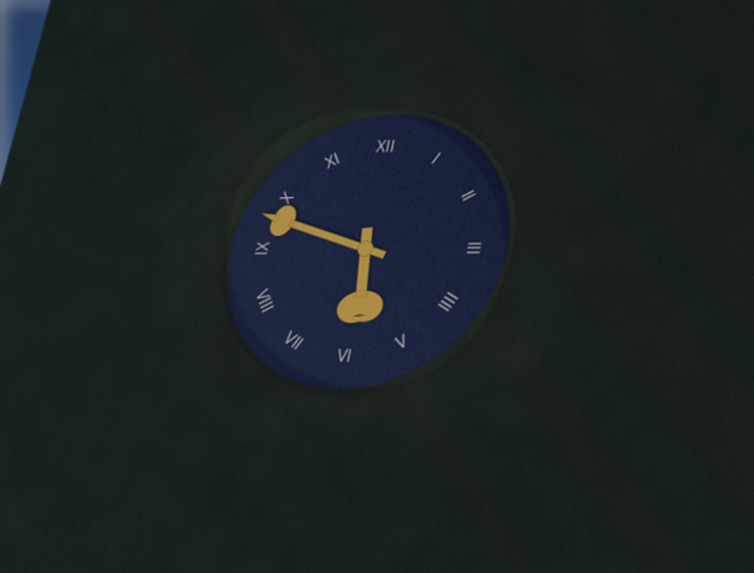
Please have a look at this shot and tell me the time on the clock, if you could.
5:48
